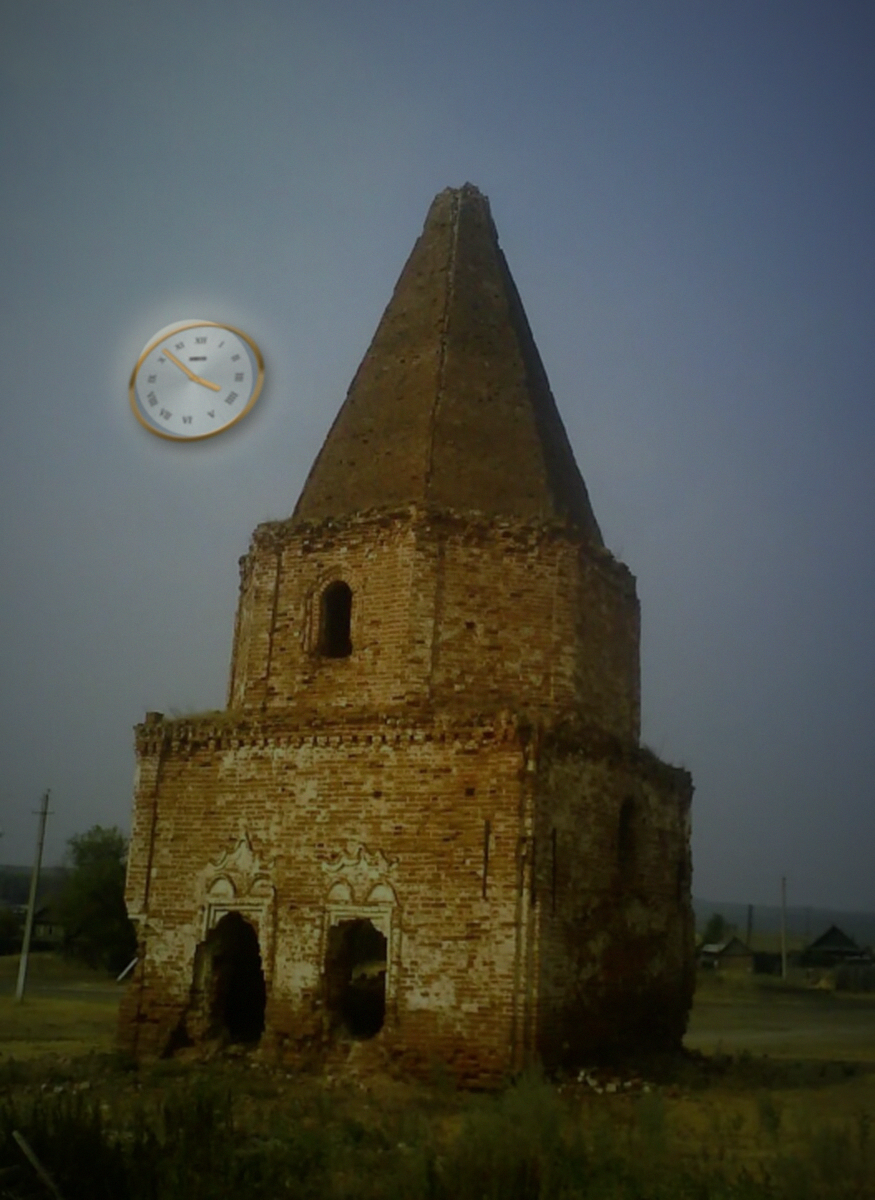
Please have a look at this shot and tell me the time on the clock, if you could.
3:52
